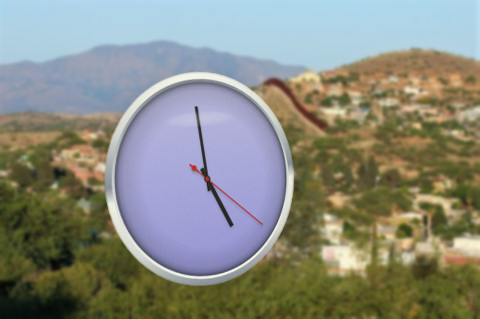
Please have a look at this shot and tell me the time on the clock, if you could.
4:58:21
